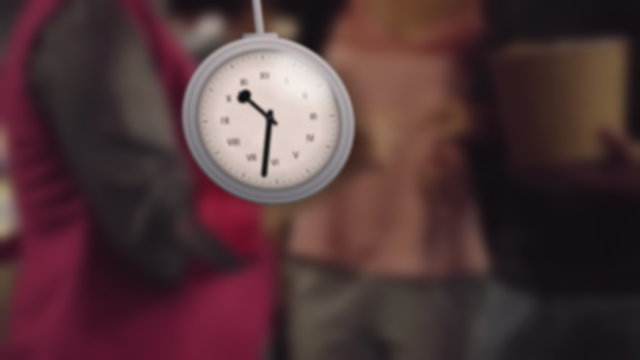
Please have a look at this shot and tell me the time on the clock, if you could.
10:32
